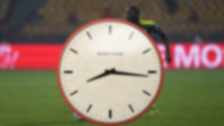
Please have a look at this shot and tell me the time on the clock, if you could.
8:16
